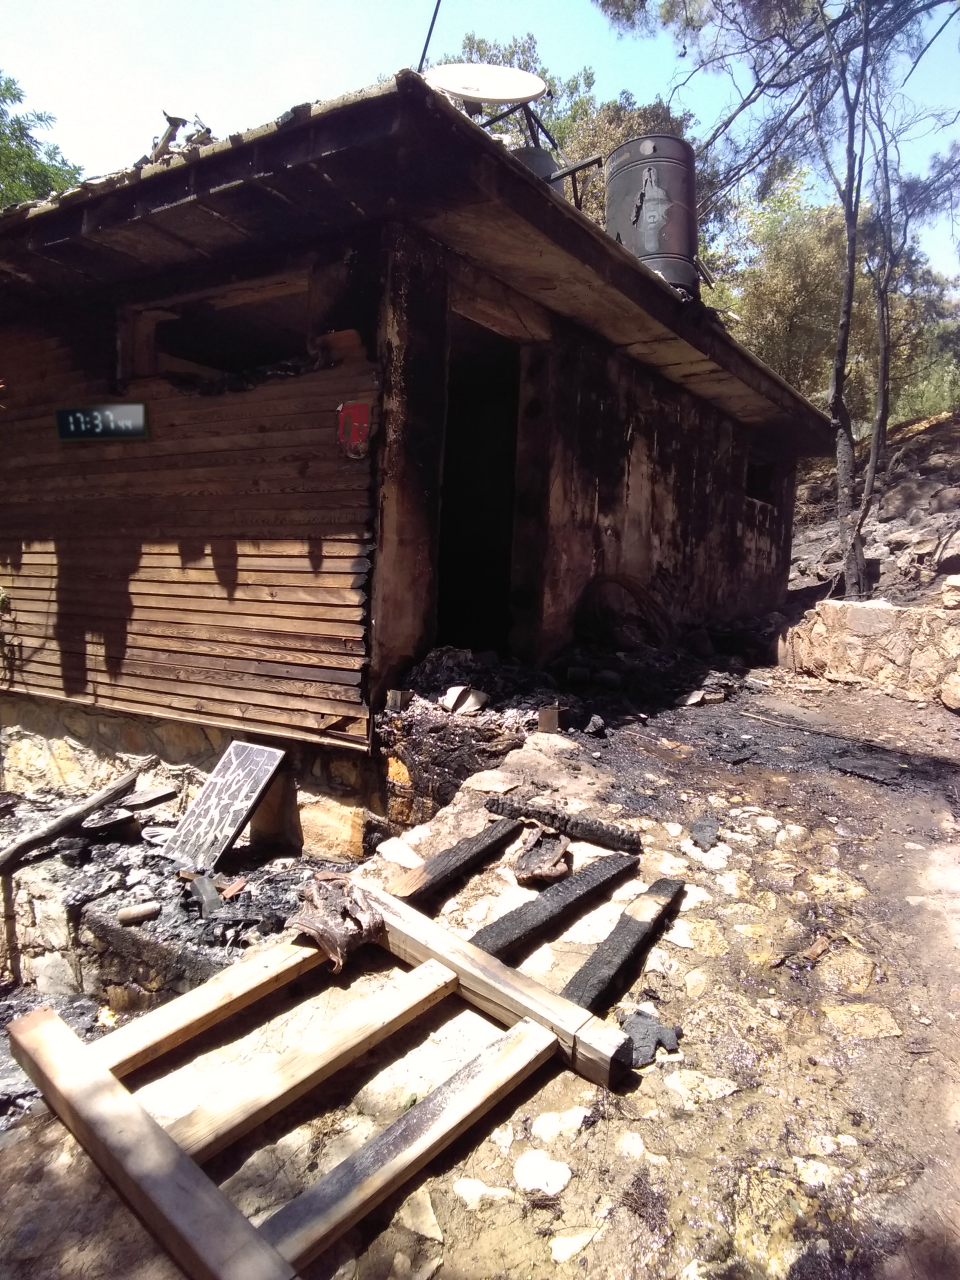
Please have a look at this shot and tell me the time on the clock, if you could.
17:37
